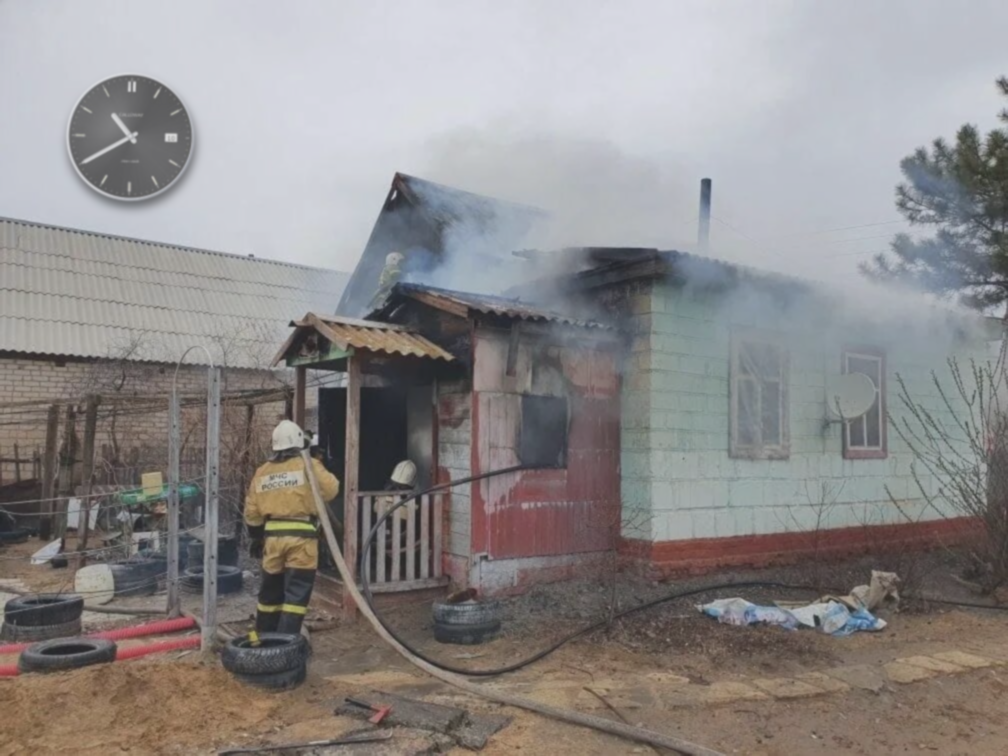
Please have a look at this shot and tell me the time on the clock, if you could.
10:40
